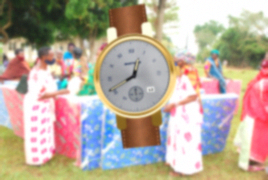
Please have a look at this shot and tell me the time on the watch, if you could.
12:41
